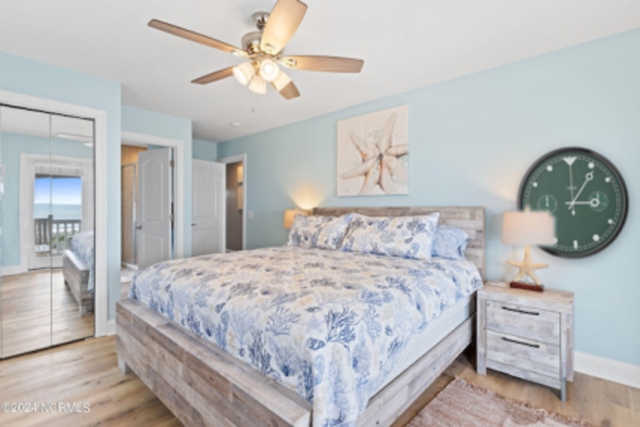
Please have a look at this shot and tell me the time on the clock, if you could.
3:06
